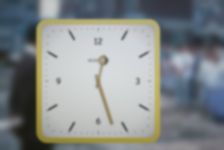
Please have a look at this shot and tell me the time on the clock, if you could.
12:27
